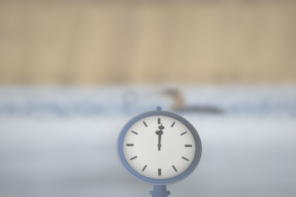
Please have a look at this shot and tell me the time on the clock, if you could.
12:01
